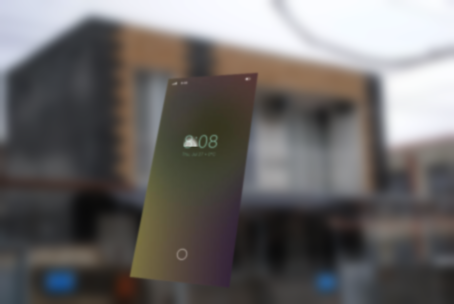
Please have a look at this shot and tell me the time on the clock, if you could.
8:08
